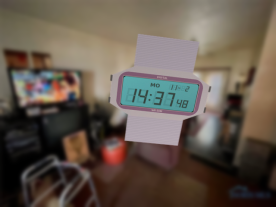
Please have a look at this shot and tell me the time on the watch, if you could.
14:37:48
